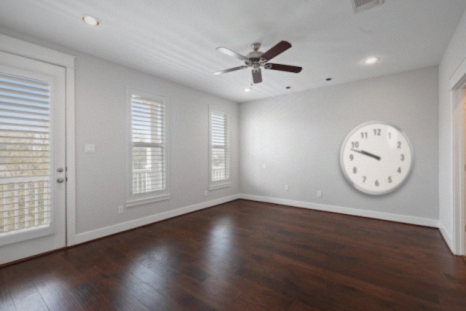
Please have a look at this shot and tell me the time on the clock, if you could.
9:48
